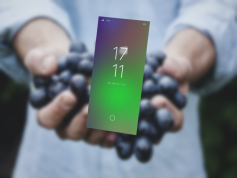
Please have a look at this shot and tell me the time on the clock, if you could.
17:11
